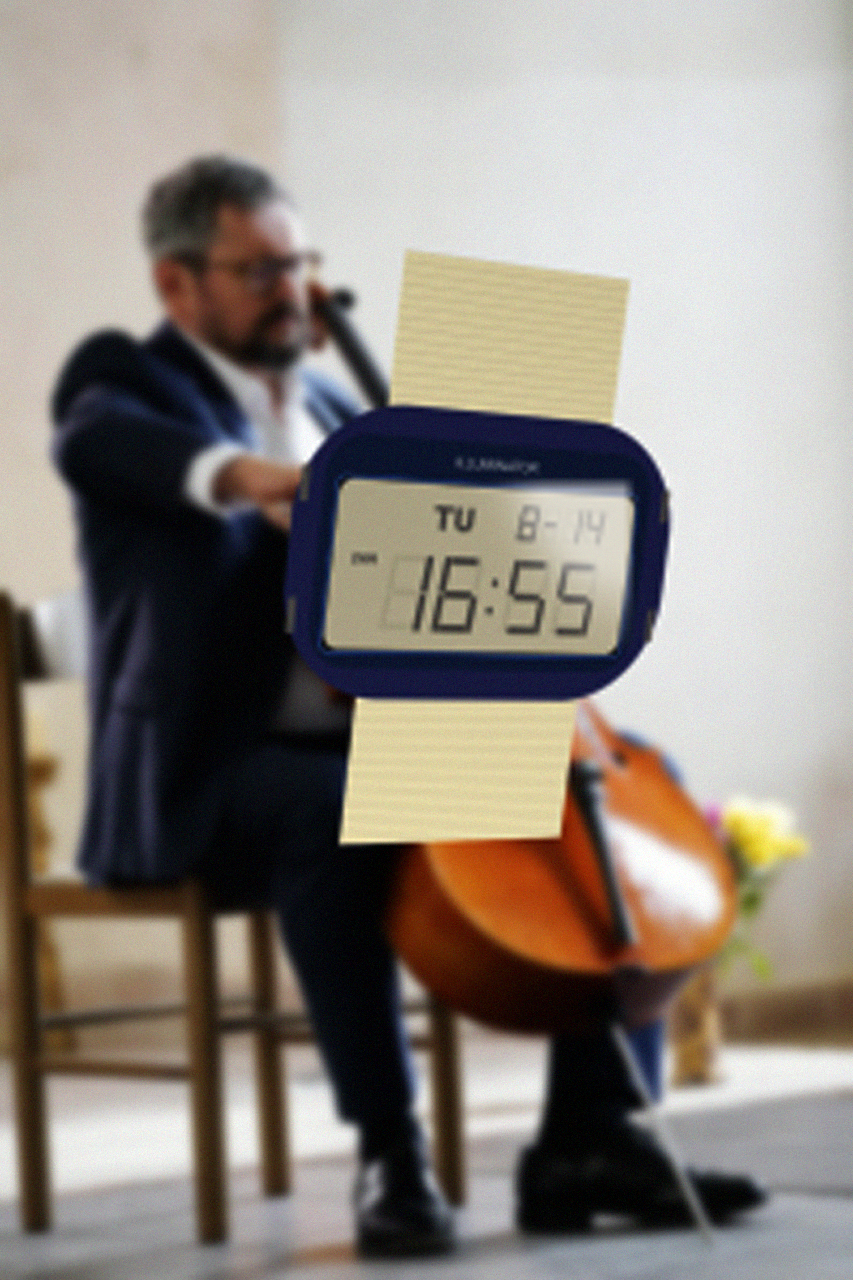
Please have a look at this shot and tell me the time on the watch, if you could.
16:55
